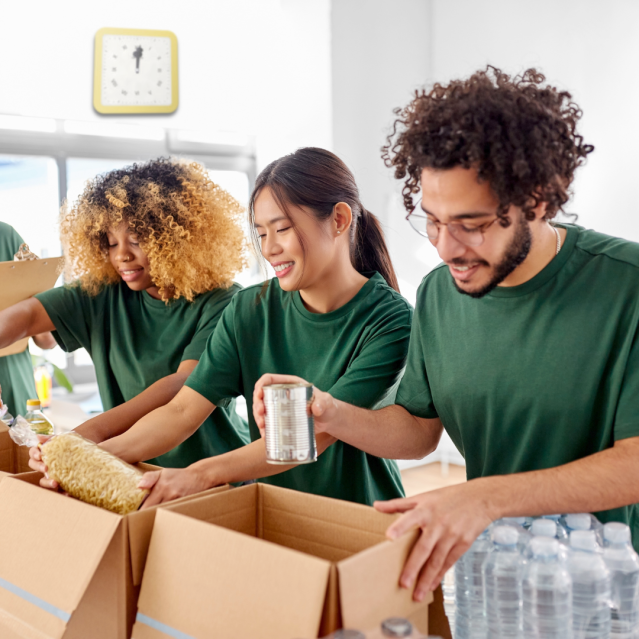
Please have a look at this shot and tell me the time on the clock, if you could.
12:01
